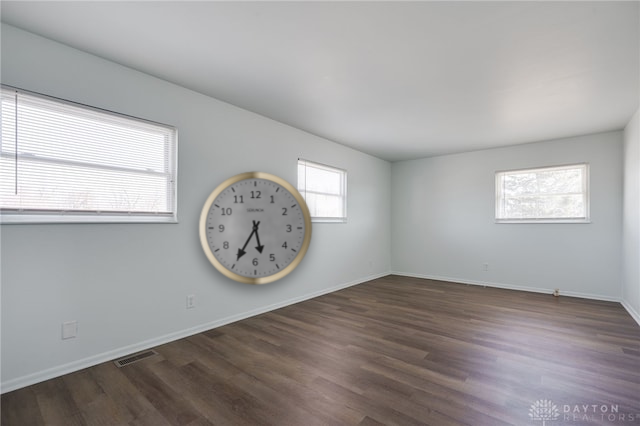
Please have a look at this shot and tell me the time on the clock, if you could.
5:35
